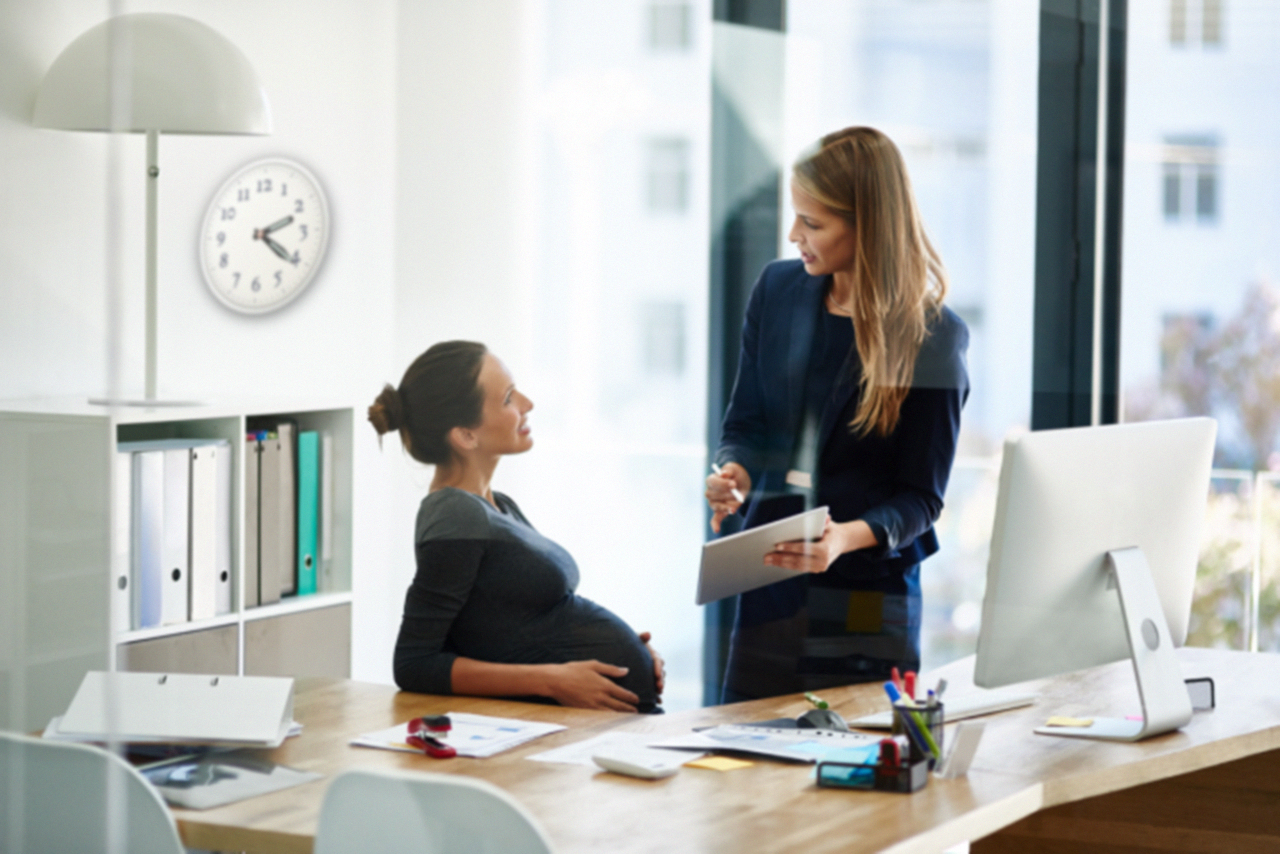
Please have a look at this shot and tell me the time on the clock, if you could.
2:21
